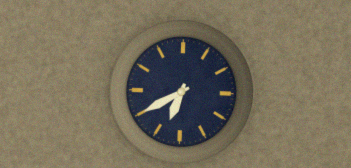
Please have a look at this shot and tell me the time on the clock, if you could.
6:40
